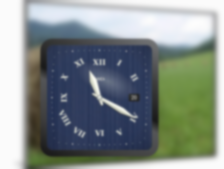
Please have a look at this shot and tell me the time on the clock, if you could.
11:20
